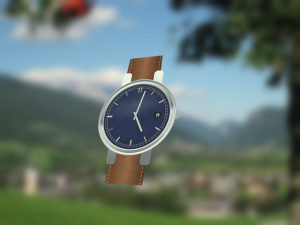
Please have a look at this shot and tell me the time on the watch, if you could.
5:02
